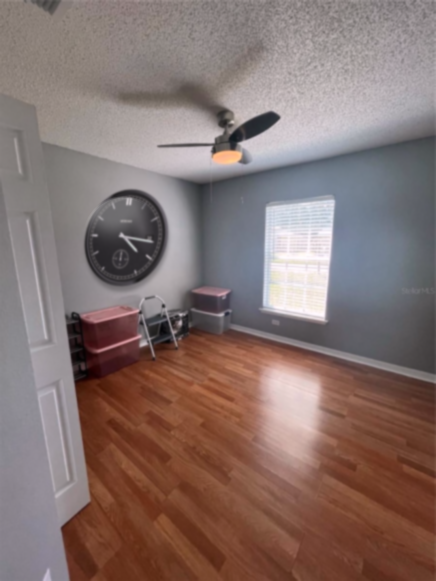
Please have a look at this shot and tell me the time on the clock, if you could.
4:16
